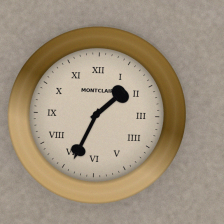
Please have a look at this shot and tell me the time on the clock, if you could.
1:34
